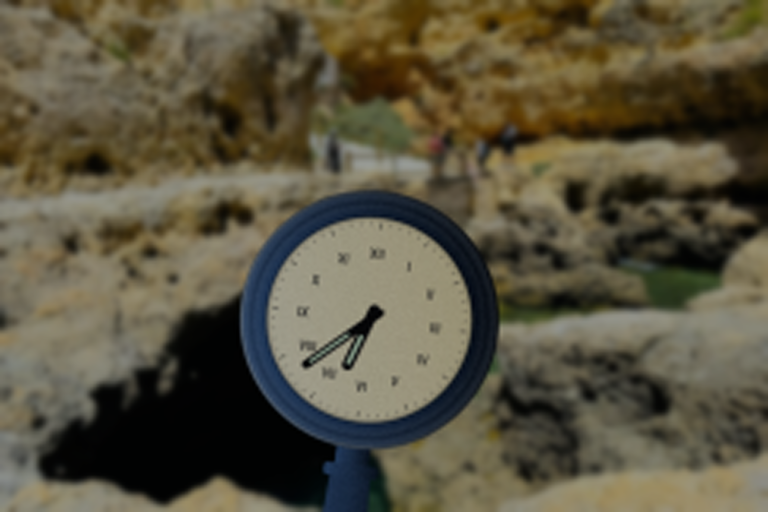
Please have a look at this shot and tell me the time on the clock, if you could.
6:38
